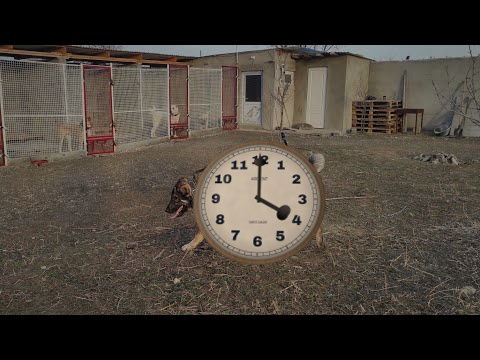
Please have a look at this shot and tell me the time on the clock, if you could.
4:00
